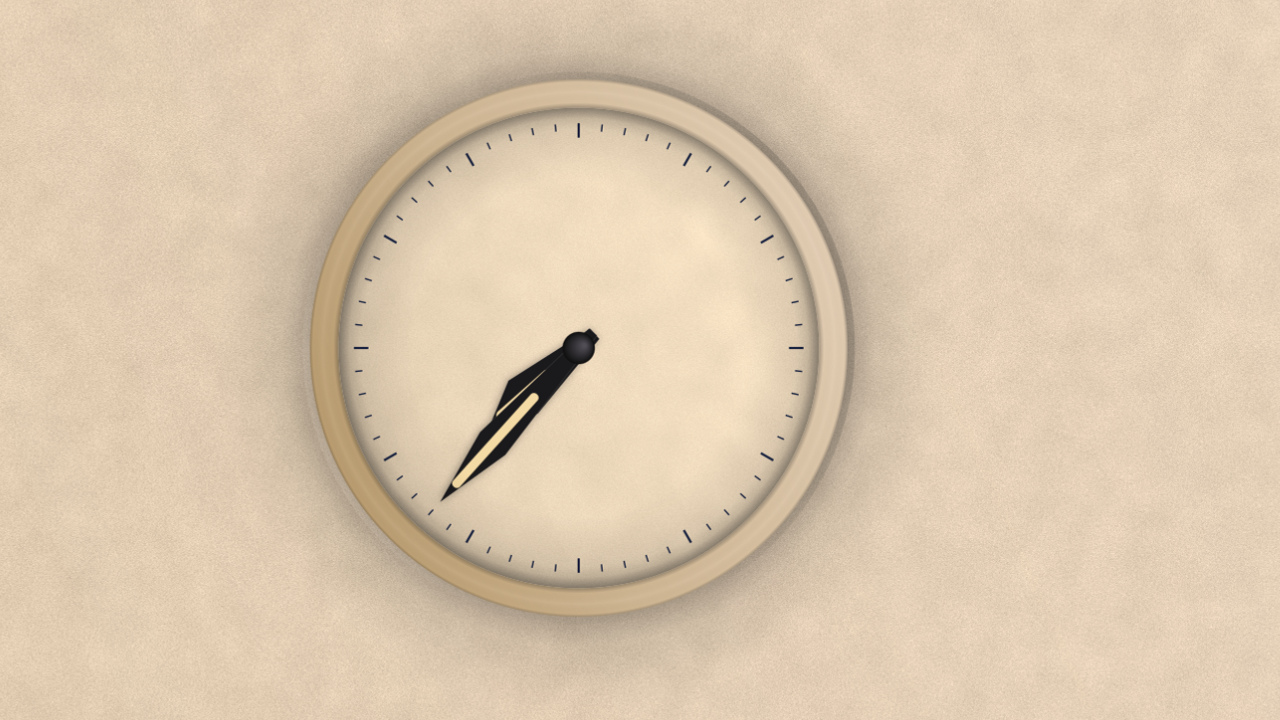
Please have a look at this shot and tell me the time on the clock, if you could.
7:37
